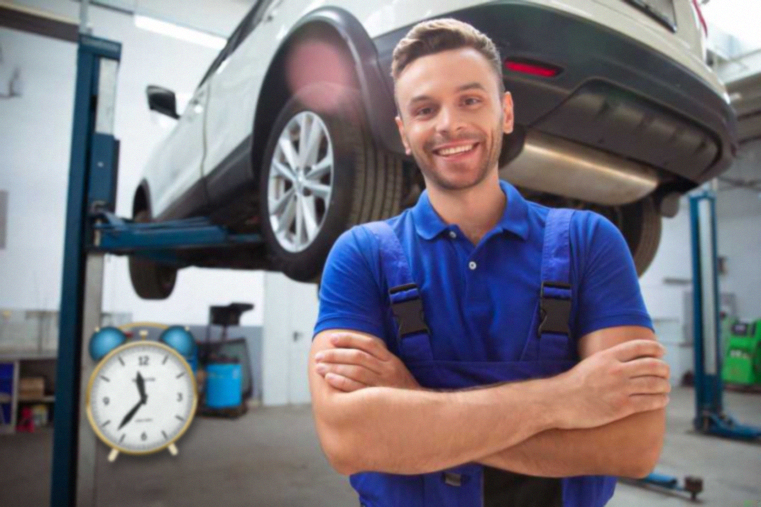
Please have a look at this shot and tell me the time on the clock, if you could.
11:37
